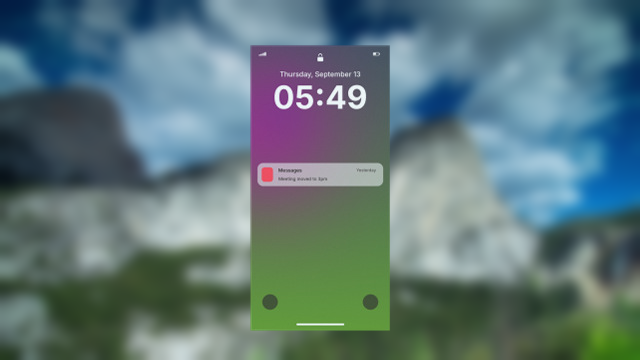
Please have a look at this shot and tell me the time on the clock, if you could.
5:49
